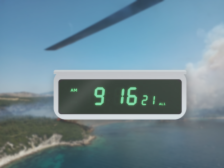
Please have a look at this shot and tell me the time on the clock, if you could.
9:16:21
